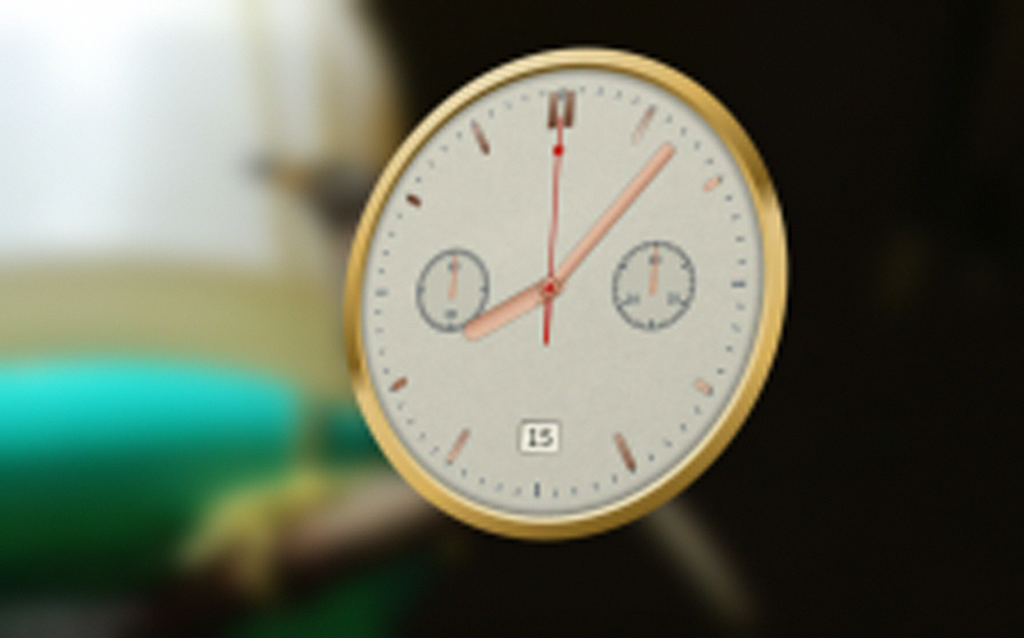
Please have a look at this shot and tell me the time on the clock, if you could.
8:07
